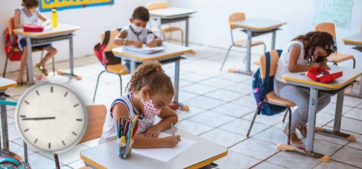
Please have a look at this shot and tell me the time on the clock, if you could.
8:44
